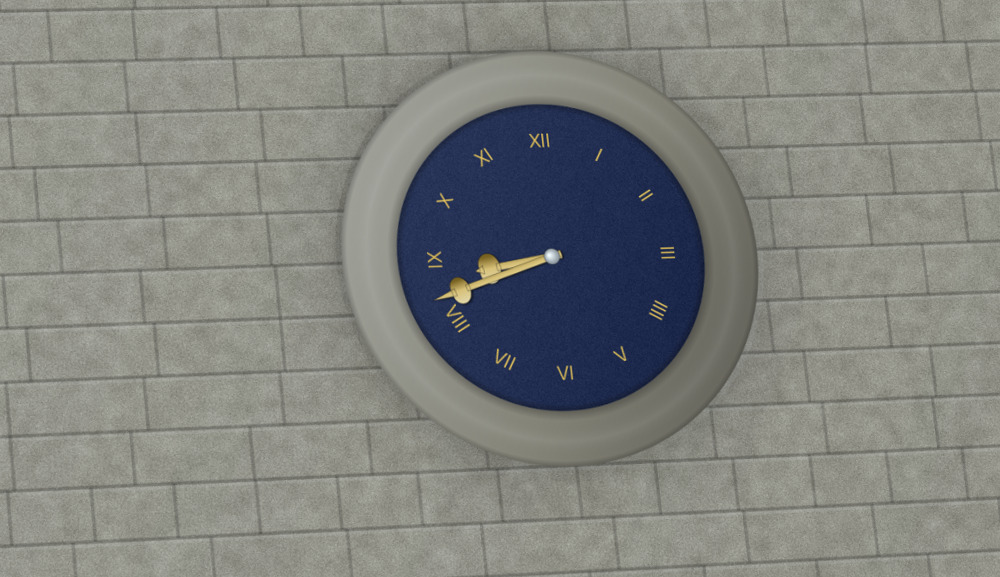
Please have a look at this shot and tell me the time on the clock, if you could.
8:42
